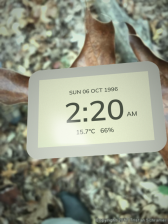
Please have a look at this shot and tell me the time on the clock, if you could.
2:20
